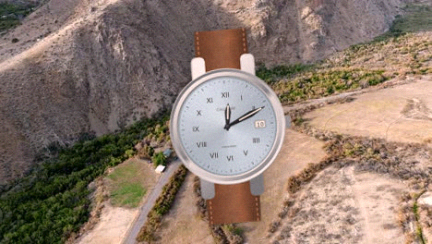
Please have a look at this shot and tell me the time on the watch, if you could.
12:11
